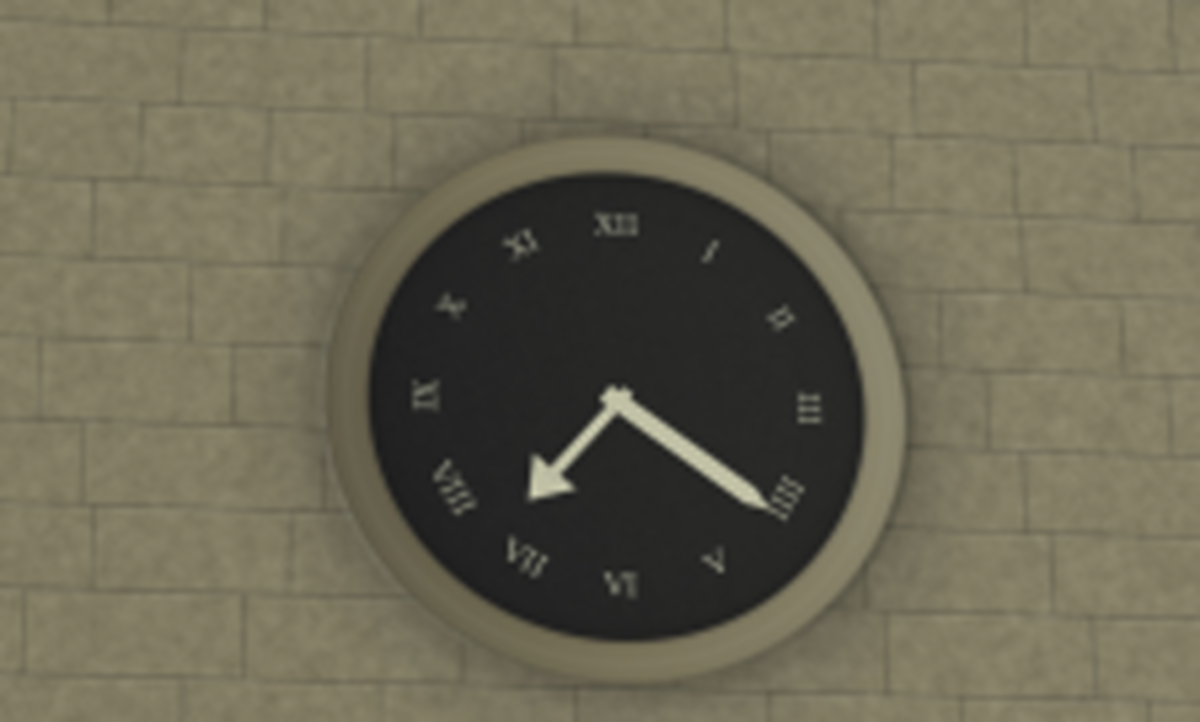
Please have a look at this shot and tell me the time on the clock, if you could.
7:21
